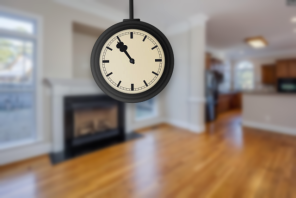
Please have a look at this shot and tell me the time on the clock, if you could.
10:54
